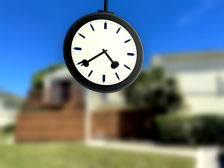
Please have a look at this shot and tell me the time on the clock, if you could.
4:39
